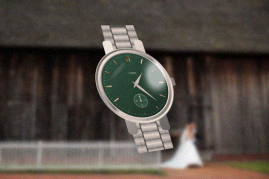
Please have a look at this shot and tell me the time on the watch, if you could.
1:23
